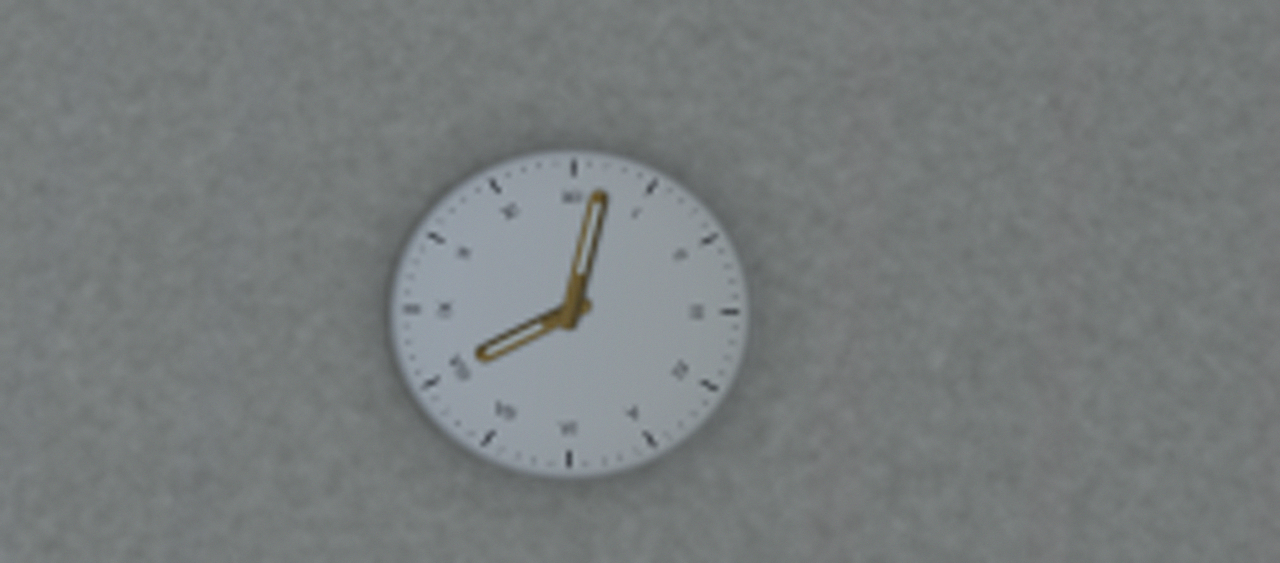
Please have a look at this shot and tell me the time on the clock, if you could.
8:02
